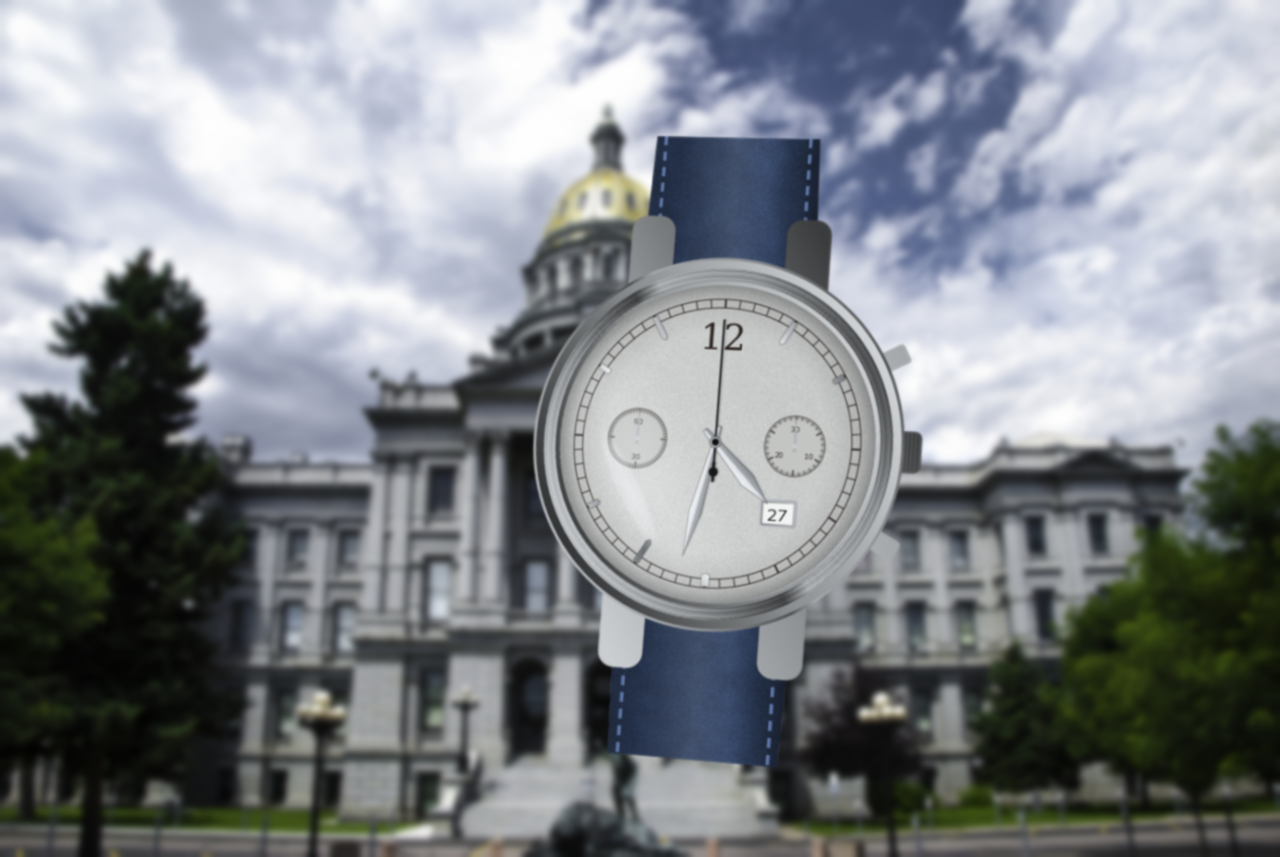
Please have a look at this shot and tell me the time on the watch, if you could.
4:32
